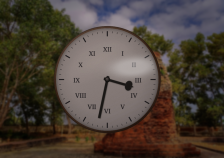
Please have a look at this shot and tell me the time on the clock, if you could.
3:32
